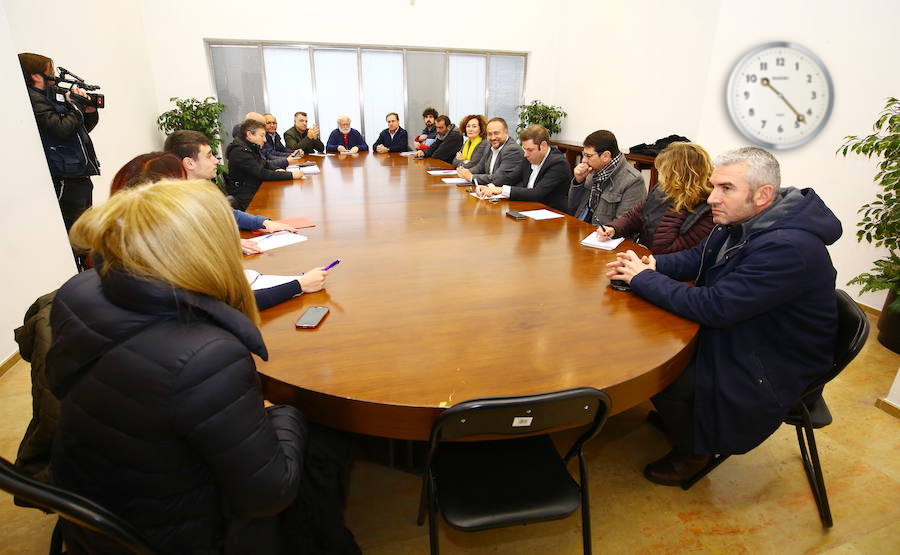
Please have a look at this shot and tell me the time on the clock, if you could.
10:23
